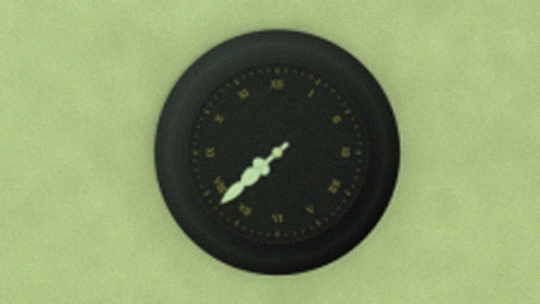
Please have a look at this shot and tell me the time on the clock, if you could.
7:38
